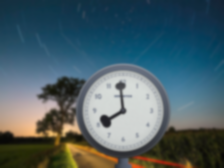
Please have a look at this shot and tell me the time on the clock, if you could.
7:59
